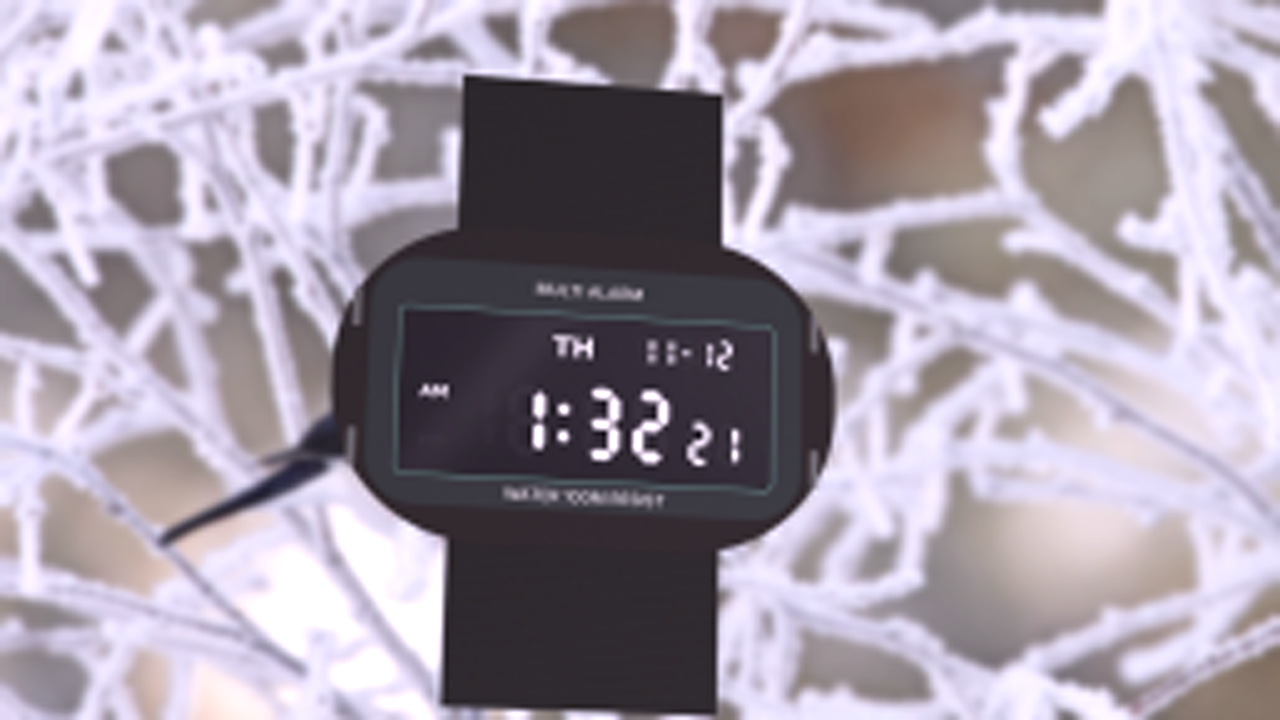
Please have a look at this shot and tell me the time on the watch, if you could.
1:32:21
